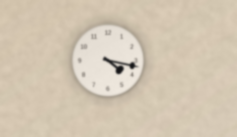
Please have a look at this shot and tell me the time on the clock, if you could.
4:17
